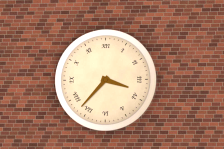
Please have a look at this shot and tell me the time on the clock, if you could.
3:37
